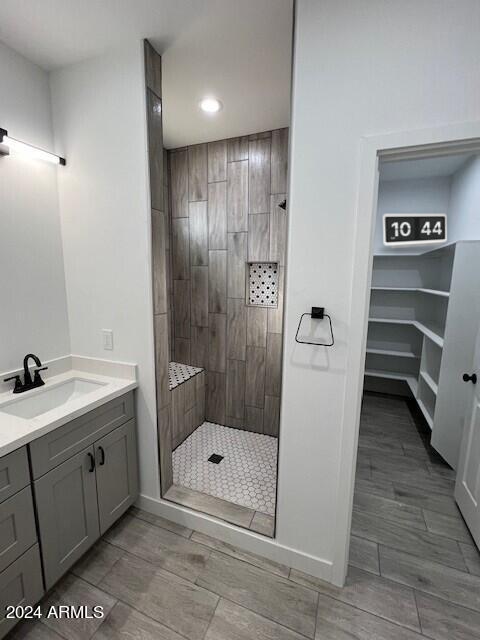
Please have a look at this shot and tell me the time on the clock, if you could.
10:44
